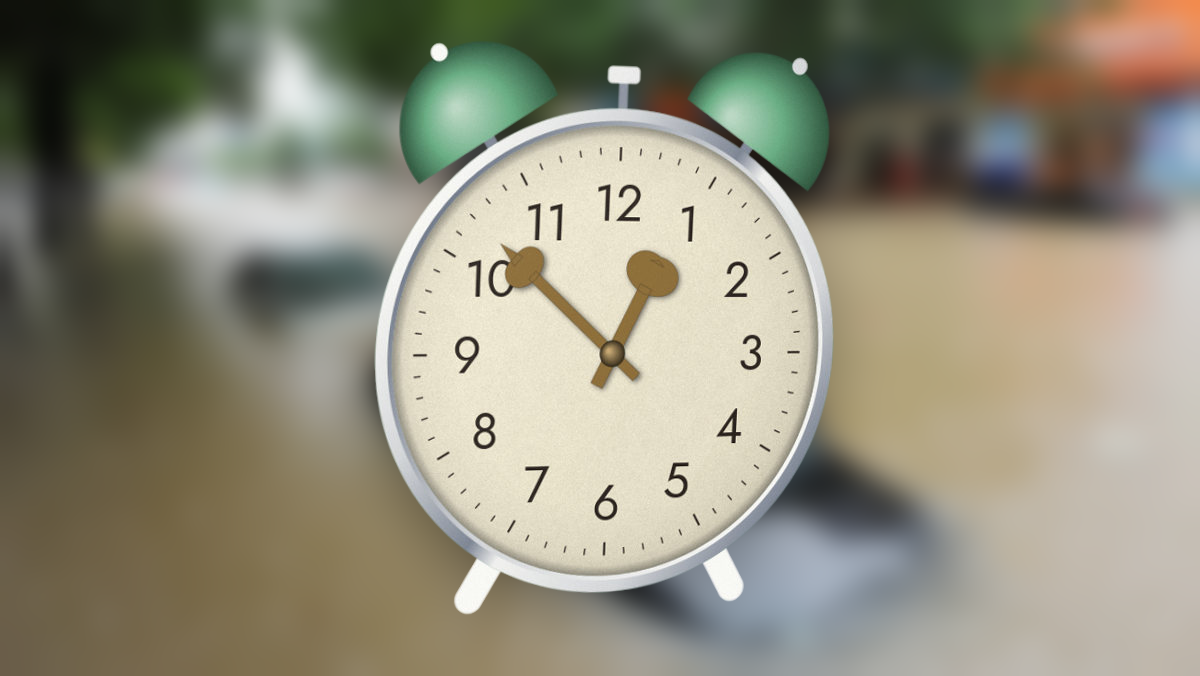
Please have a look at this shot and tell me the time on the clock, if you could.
12:52
